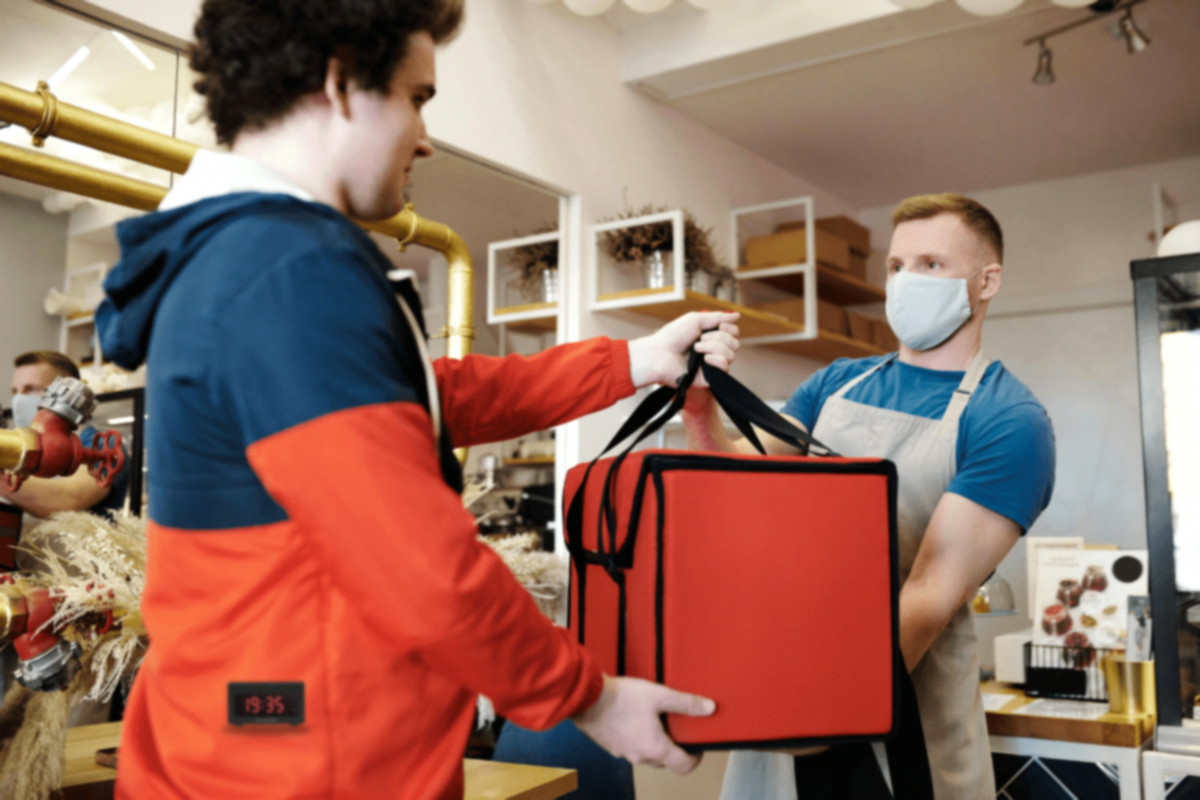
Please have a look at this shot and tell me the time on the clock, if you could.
19:35
